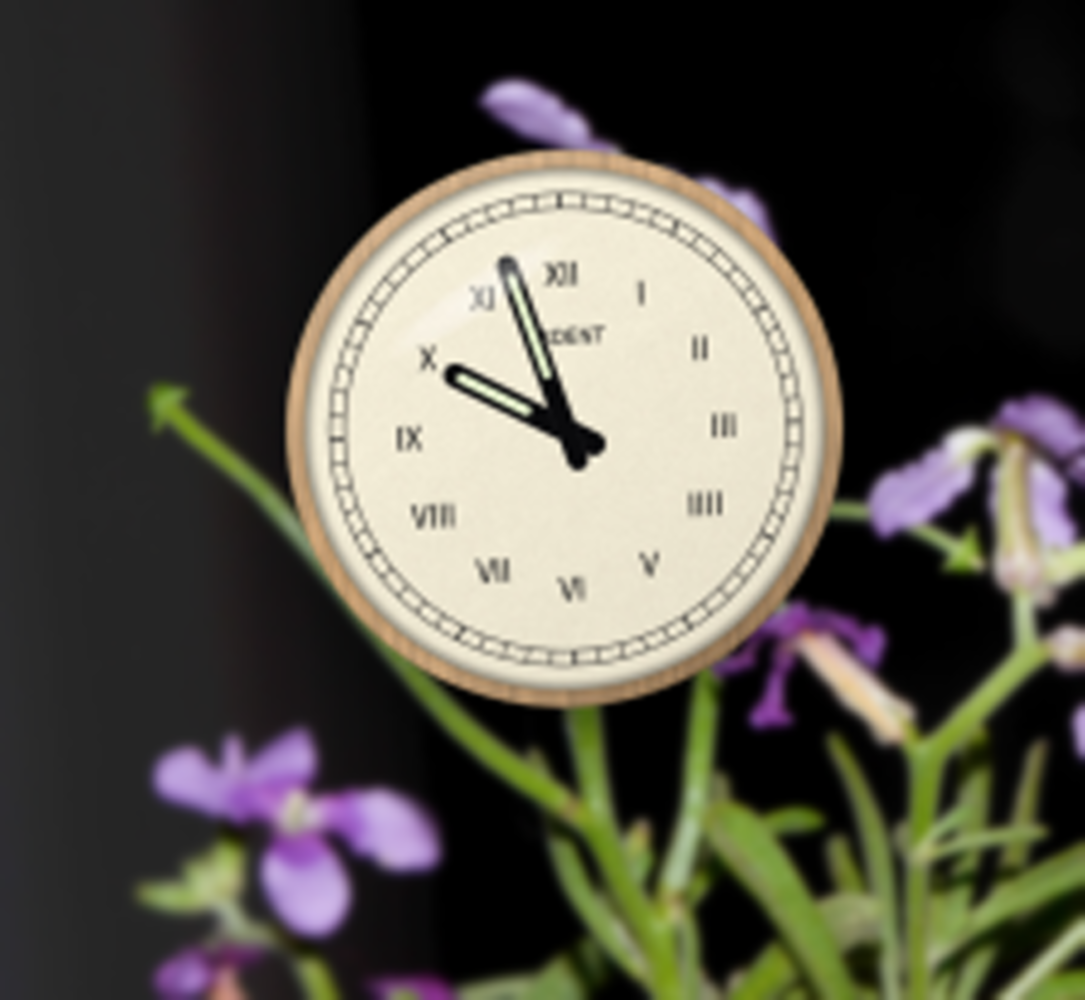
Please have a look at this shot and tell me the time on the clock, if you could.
9:57
